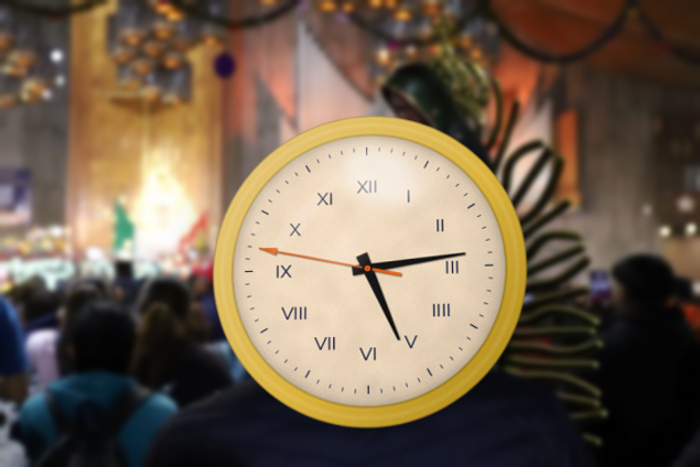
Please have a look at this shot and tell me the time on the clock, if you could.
5:13:47
